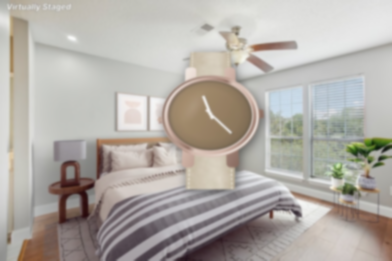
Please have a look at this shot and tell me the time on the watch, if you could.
11:23
